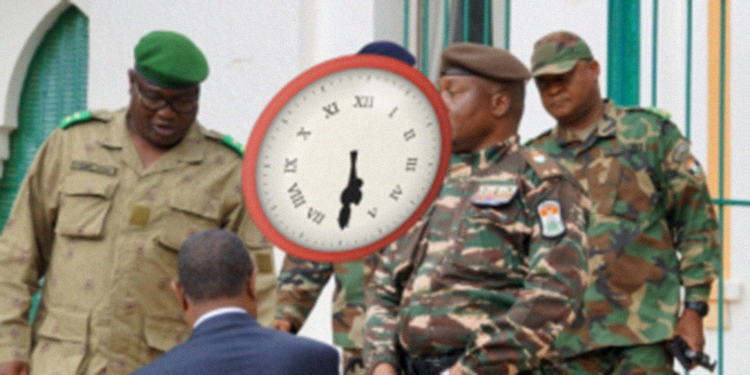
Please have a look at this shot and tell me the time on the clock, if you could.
5:30
